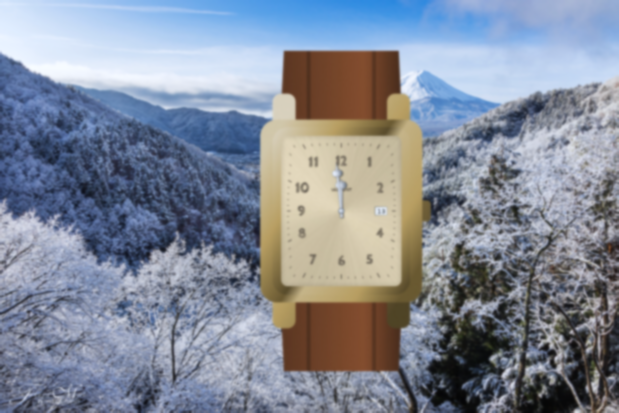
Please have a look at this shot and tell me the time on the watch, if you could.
11:59
